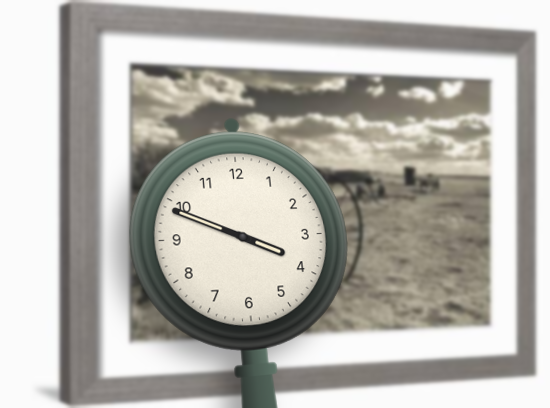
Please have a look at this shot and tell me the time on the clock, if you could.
3:49
